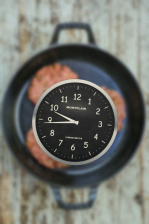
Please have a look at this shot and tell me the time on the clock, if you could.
9:44
